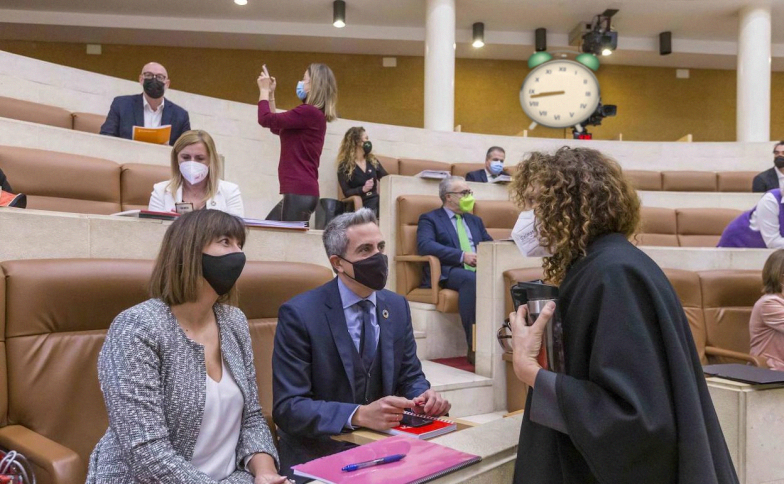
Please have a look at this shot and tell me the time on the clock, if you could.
8:43
